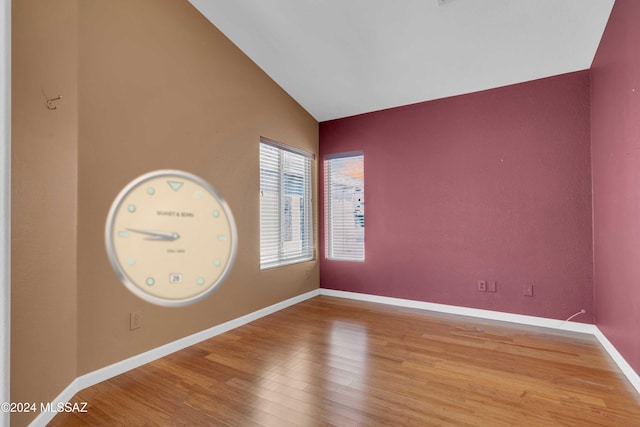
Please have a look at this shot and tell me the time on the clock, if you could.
8:46
